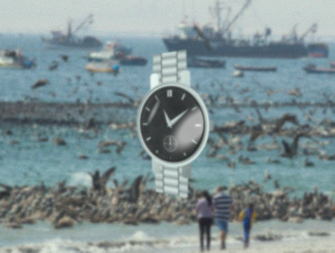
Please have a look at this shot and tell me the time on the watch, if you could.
11:09
